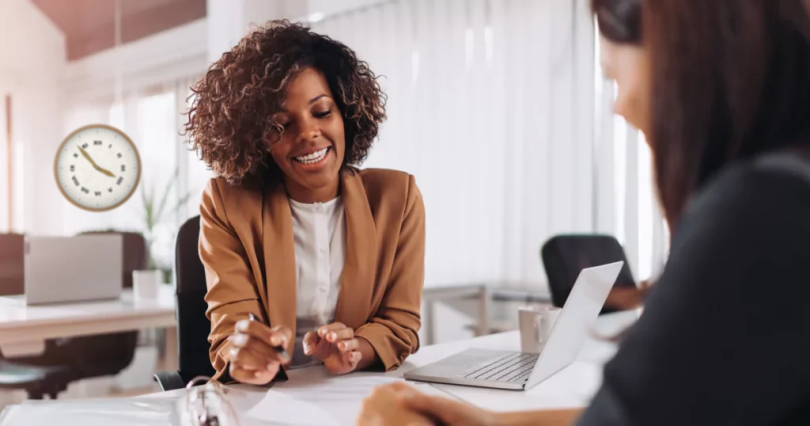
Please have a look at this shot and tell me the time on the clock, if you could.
3:53
